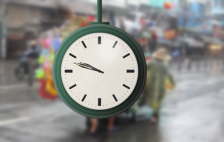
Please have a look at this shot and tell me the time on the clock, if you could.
9:48
